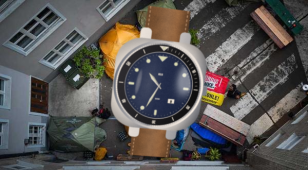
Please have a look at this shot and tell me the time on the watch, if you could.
10:34
